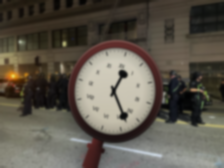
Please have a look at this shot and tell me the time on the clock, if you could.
12:23
